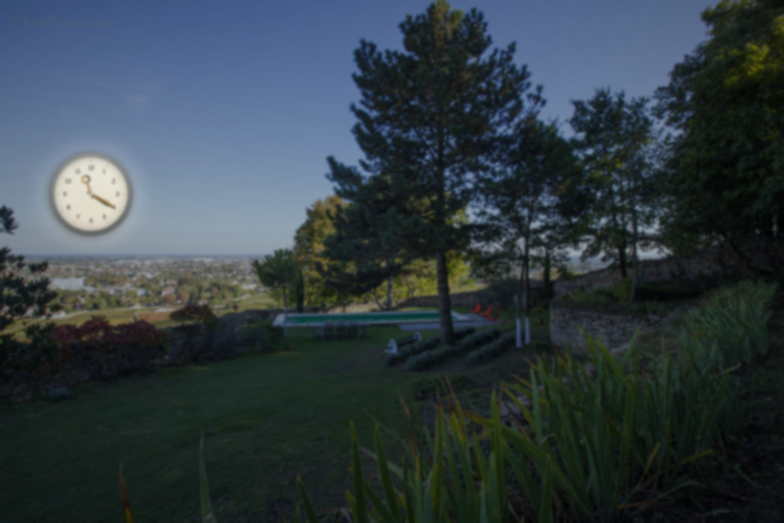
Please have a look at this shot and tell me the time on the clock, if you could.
11:20
